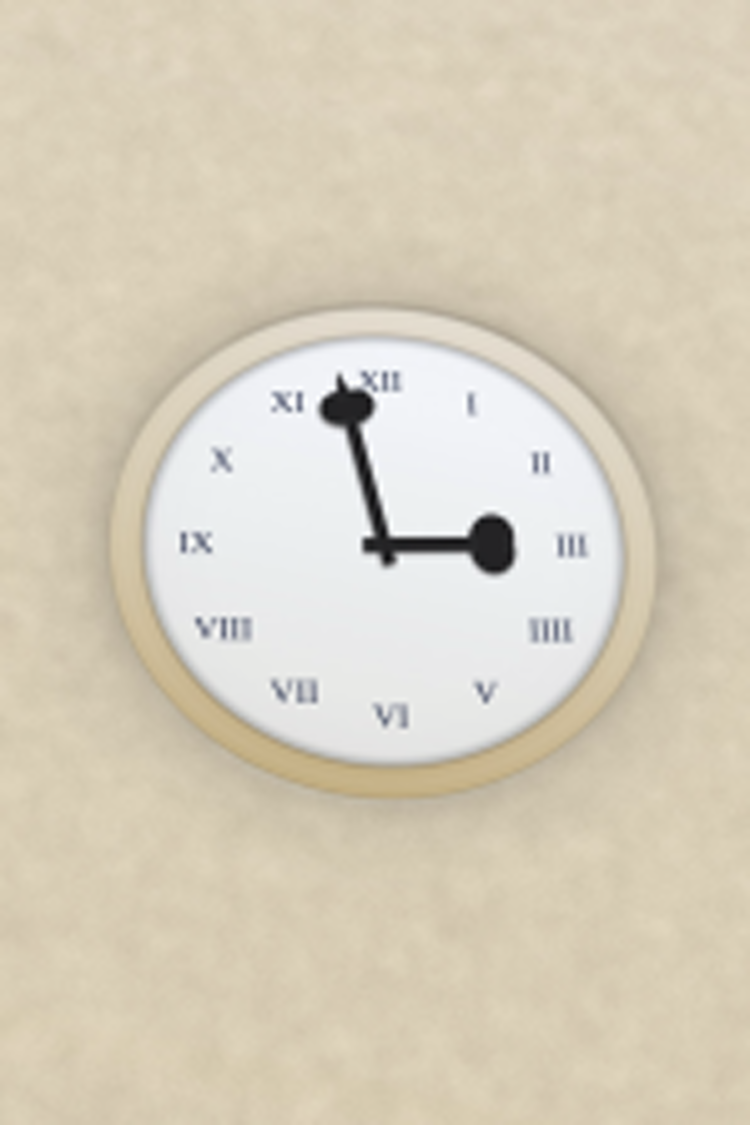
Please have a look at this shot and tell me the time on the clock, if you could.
2:58
